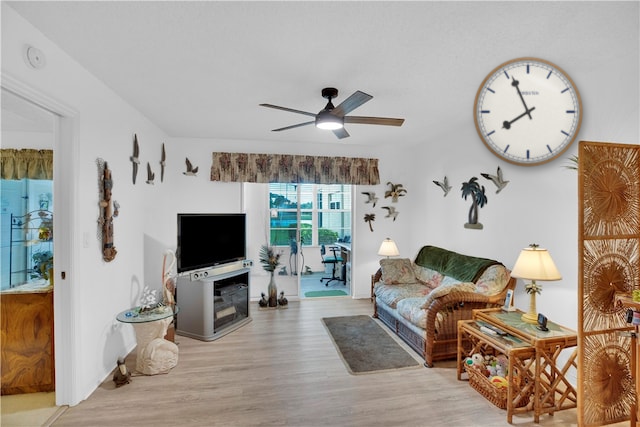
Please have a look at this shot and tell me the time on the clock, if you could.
7:56
